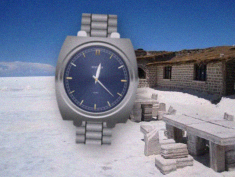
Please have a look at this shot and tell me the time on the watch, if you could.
12:22
